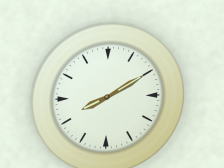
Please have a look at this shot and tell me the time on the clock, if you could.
8:10
